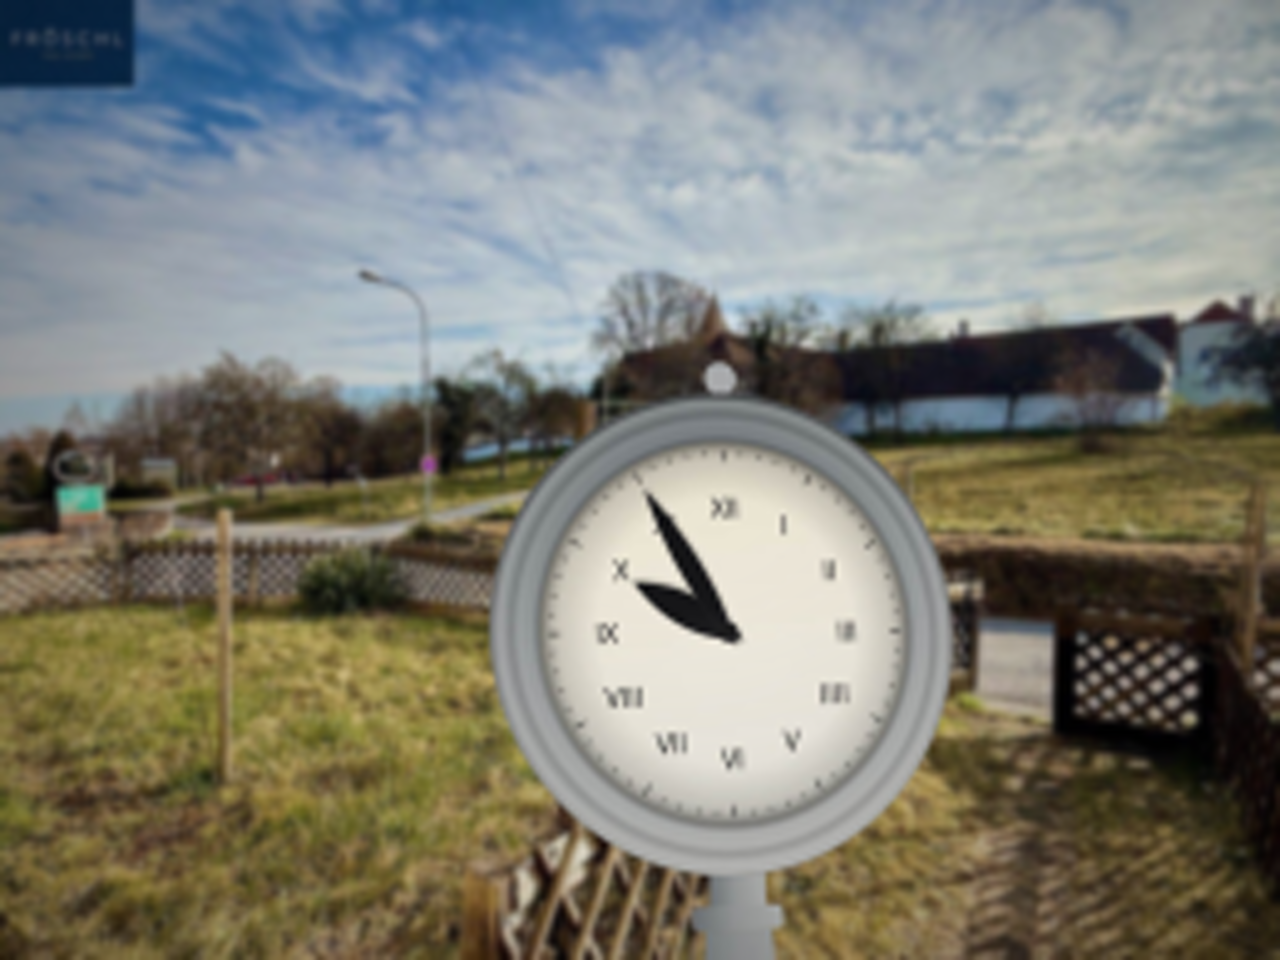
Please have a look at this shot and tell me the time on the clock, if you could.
9:55
